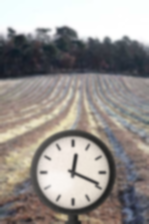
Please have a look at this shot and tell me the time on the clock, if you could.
12:19
